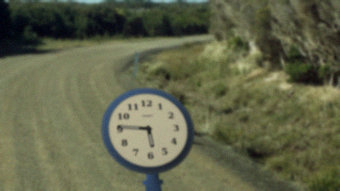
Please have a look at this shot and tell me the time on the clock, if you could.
5:46
